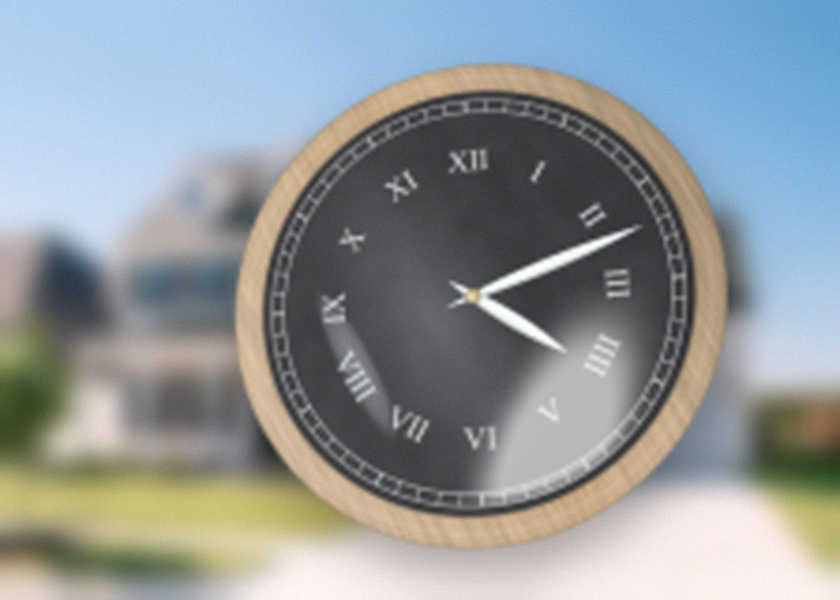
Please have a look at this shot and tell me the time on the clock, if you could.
4:12
